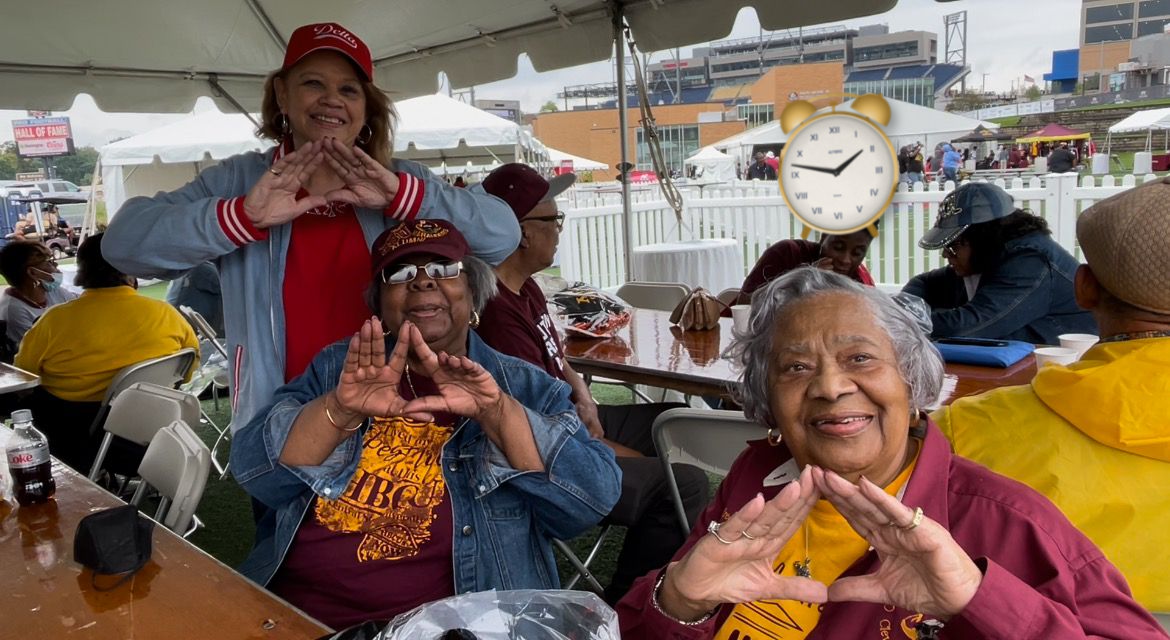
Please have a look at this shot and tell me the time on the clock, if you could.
1:47
